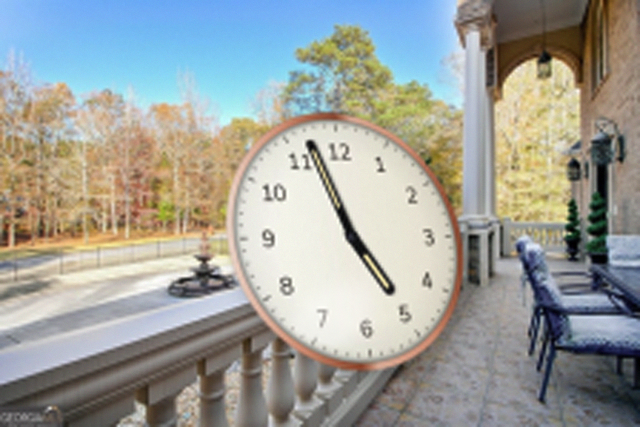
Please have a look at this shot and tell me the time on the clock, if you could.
4:57
